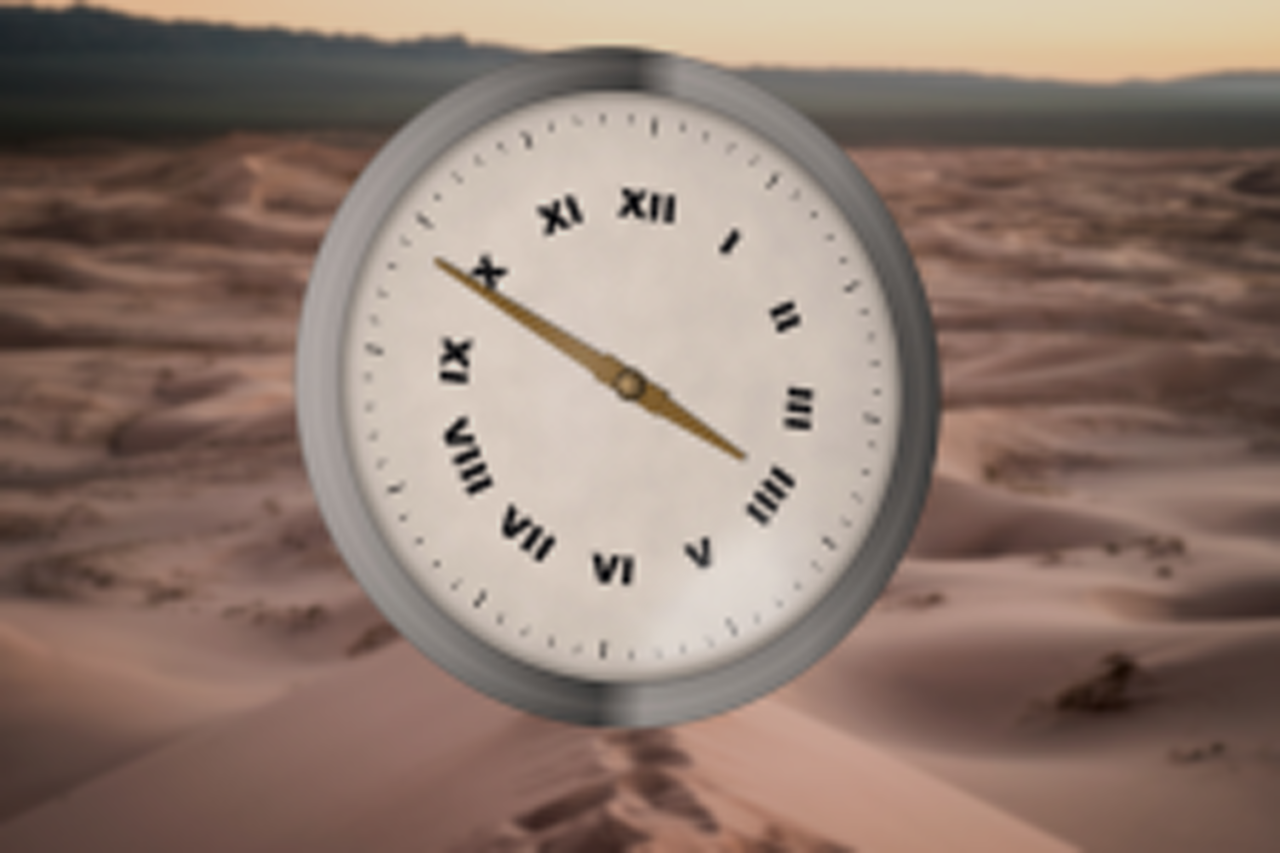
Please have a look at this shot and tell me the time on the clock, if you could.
3:49
